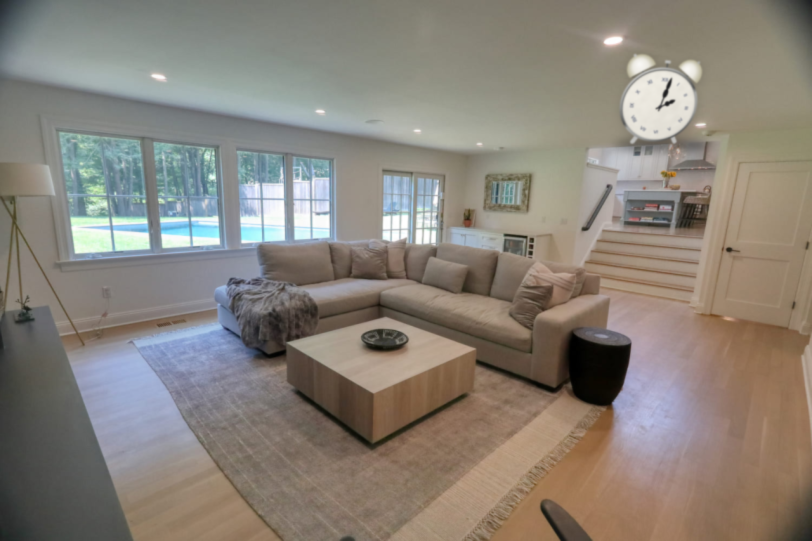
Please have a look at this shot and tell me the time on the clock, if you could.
2:02
